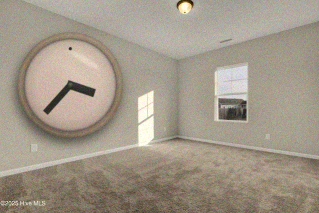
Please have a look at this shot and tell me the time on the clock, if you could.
3:37
